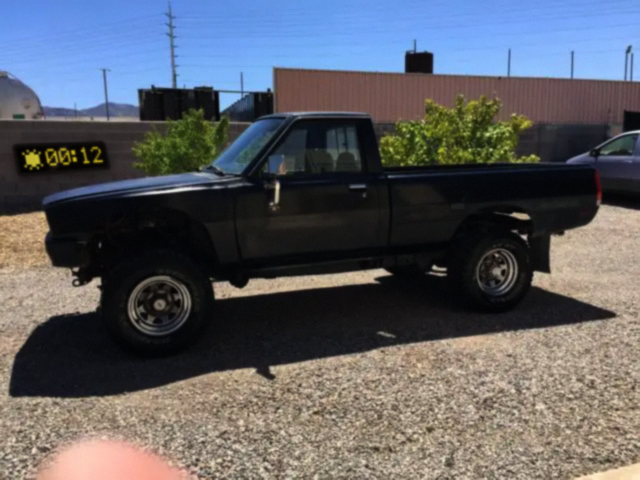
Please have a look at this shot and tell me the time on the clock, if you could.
0:12
